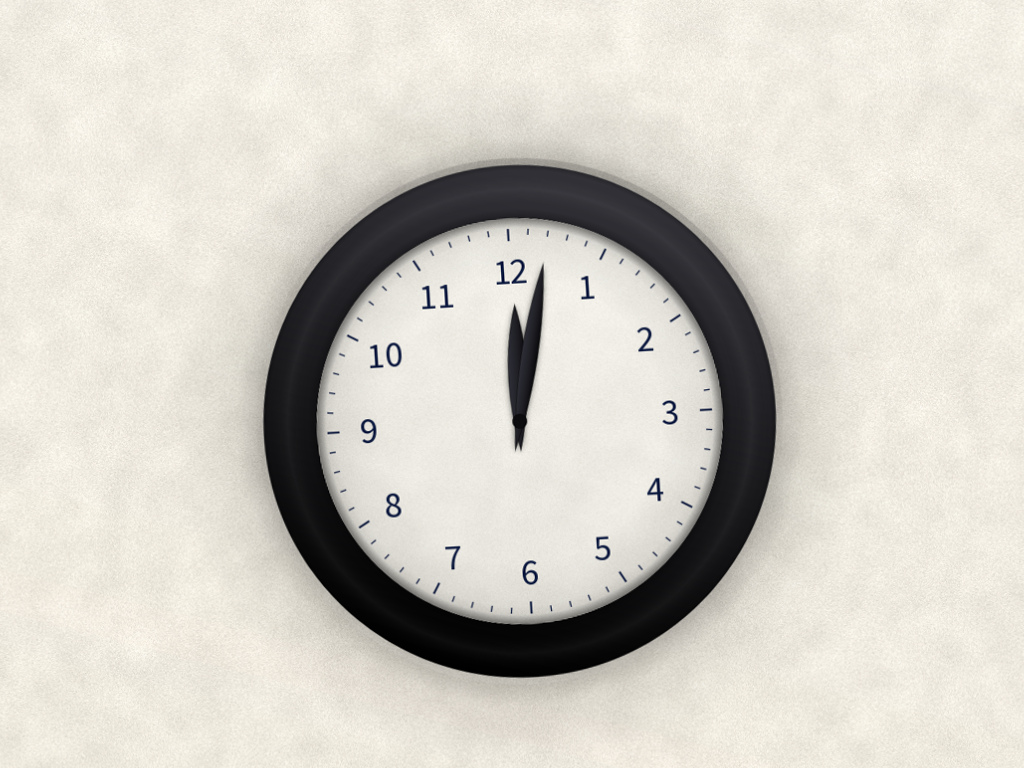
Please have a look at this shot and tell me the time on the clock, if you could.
12:02
